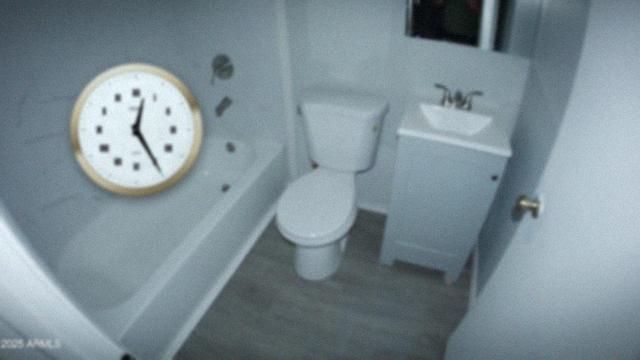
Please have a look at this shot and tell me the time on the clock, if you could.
12:25
